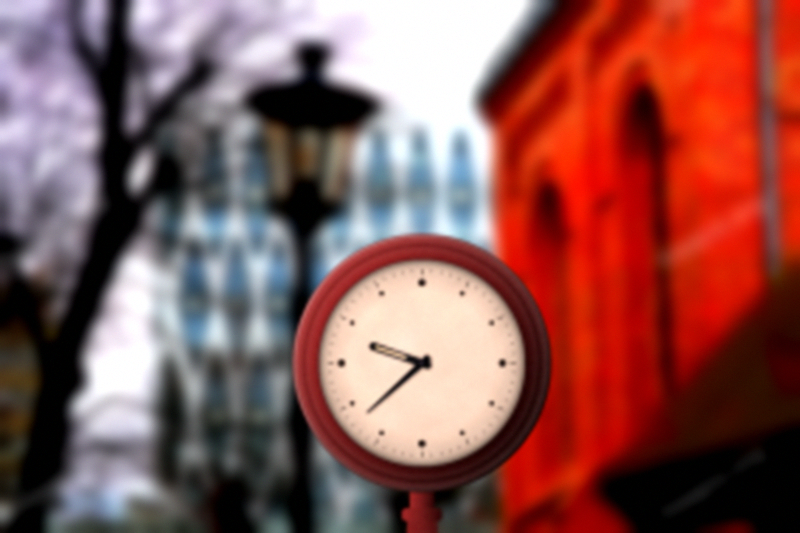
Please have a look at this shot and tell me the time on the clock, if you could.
9:38
